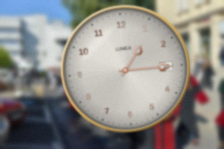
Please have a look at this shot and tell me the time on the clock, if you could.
1:15
